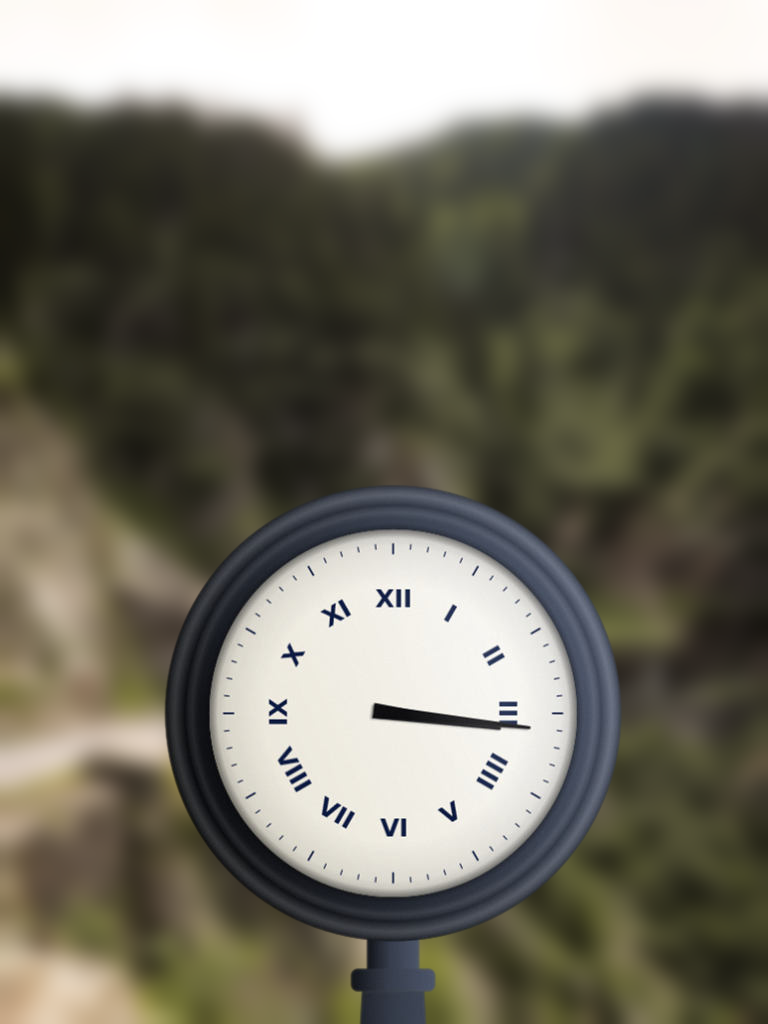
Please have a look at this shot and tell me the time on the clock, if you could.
3:16
